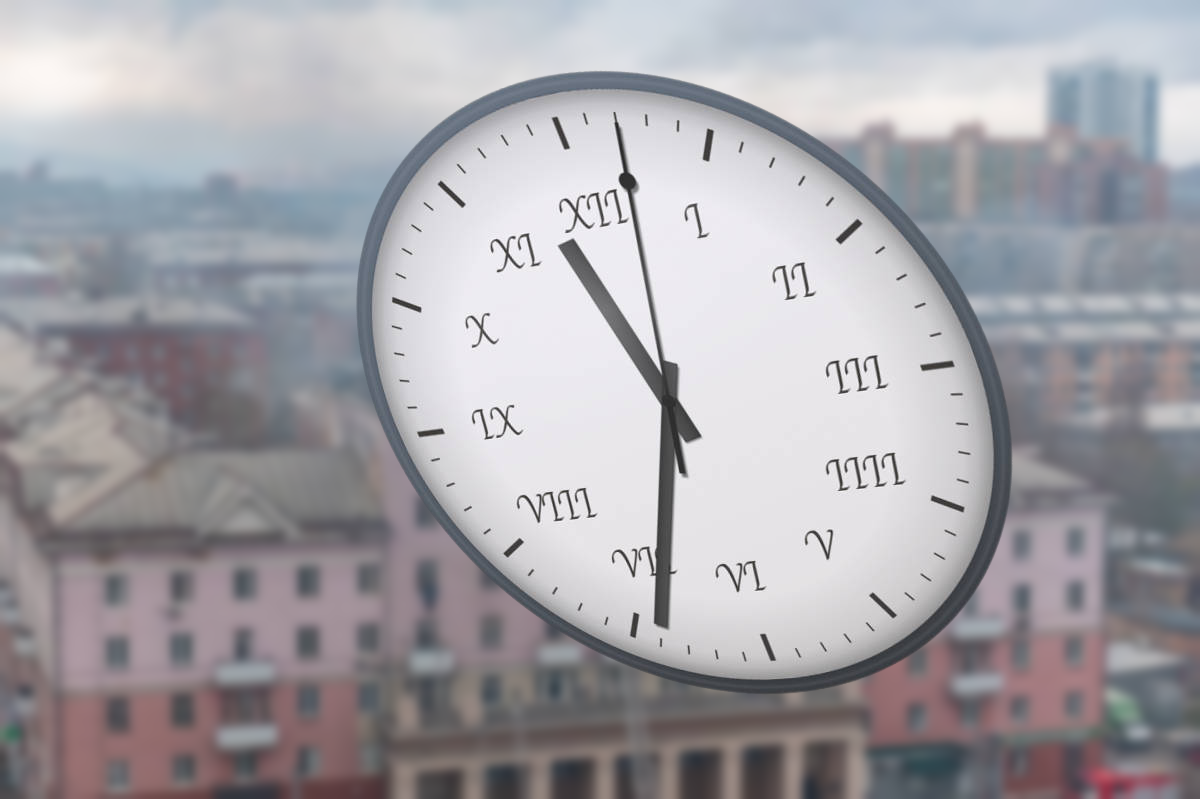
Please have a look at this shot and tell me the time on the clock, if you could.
11:34:02
